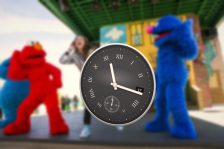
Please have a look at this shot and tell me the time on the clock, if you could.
11:16
